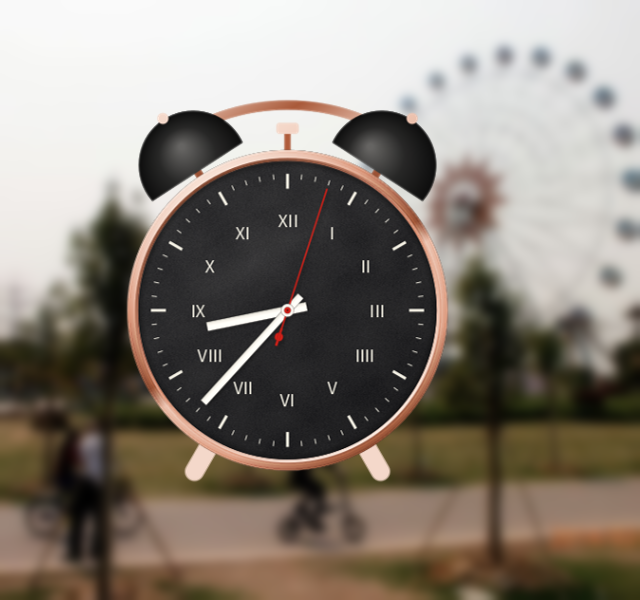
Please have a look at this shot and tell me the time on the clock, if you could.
8:37:03
